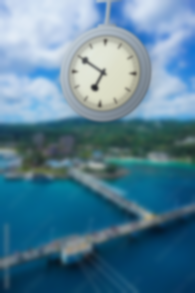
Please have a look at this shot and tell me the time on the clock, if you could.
6:50
